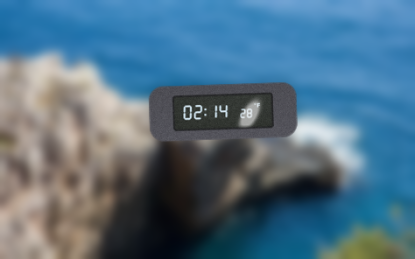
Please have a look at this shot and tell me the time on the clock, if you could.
2:14
